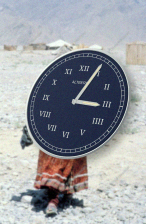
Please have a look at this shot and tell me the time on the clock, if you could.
3:04
